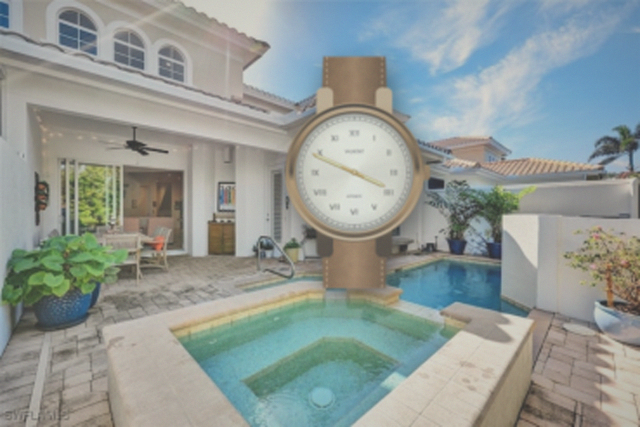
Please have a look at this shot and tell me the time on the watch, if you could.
3:49
